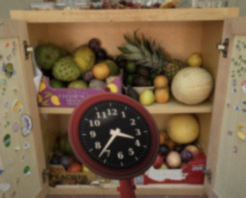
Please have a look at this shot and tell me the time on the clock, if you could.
3:37
